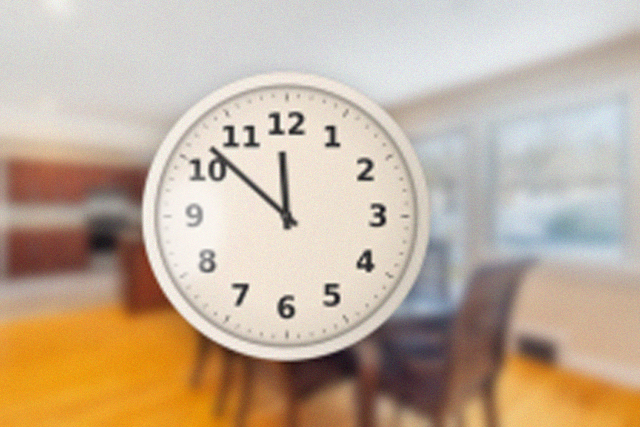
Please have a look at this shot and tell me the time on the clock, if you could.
11:52
